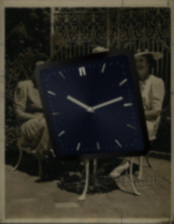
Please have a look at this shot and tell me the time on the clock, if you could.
10:13
